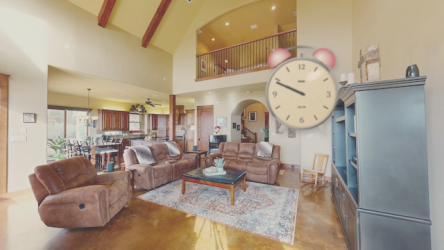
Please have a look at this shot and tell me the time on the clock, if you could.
9:49
